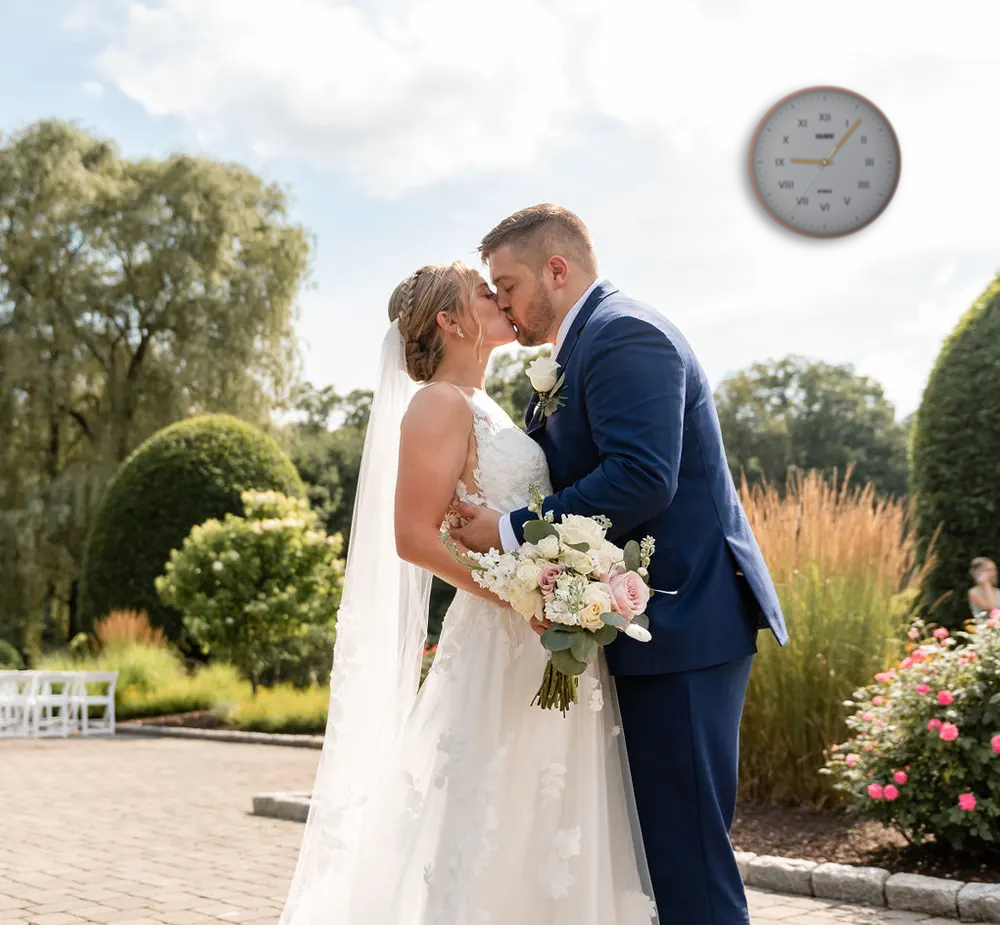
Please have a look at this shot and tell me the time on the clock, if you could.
9:06:36
